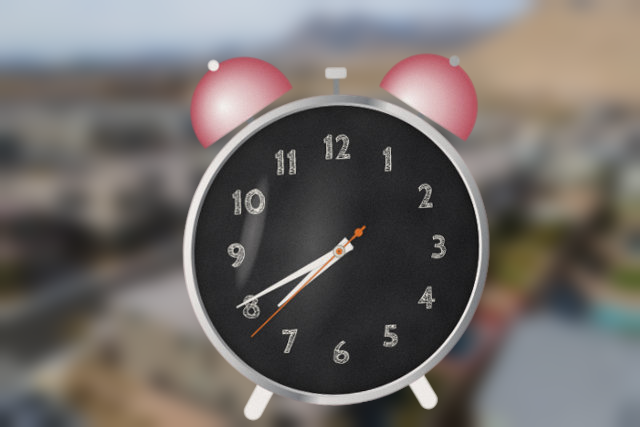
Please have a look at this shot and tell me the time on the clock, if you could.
7:40:38
